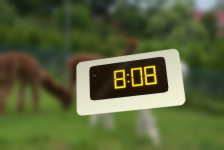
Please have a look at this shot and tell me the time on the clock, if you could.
8:08
